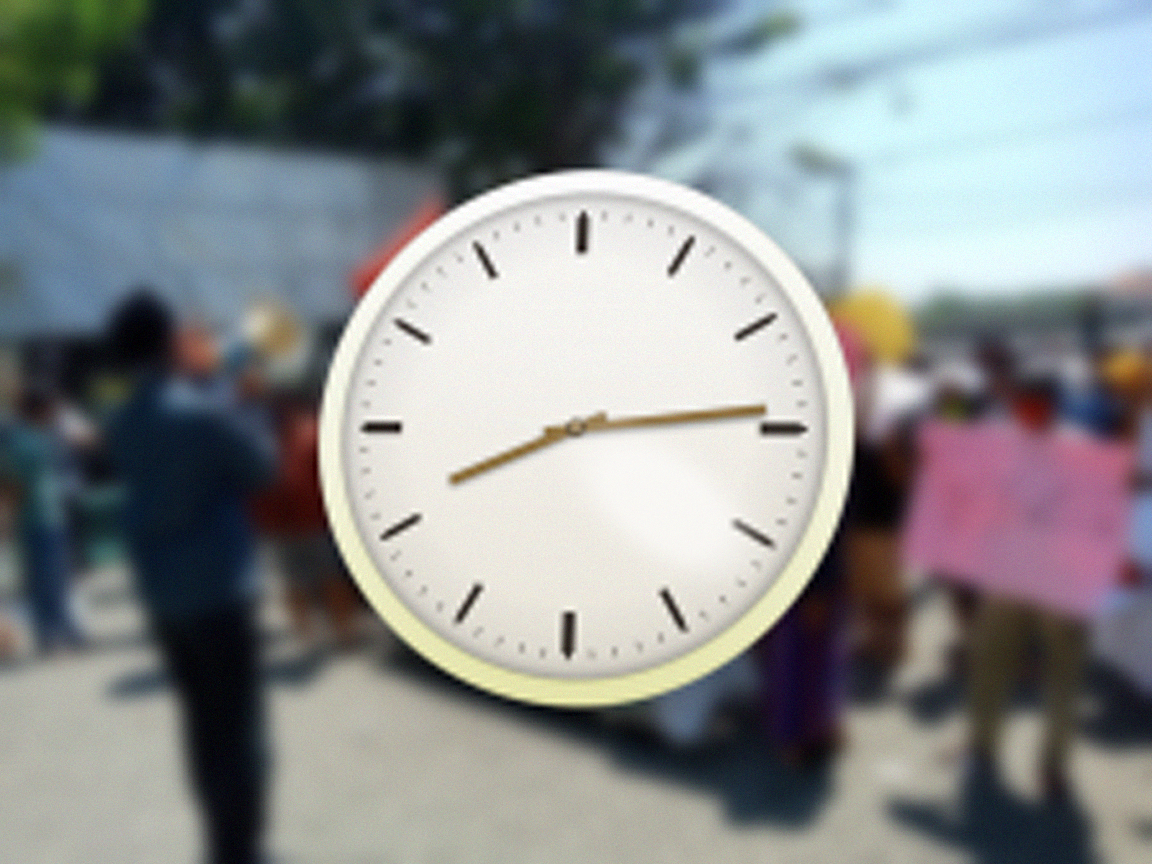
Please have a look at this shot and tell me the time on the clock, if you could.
8:14
